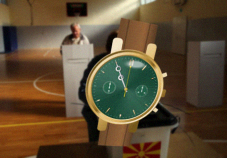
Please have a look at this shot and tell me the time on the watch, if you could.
10:55
